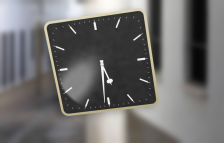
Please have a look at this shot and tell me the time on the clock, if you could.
5:31
